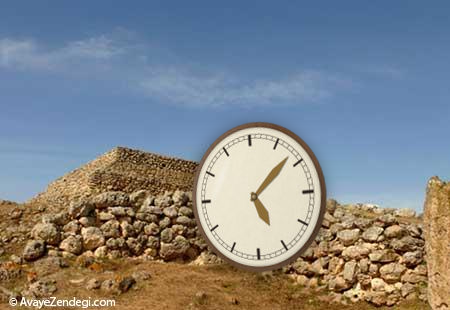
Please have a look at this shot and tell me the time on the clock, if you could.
5:08
